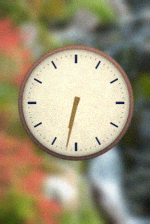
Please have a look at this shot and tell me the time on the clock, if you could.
6:32
